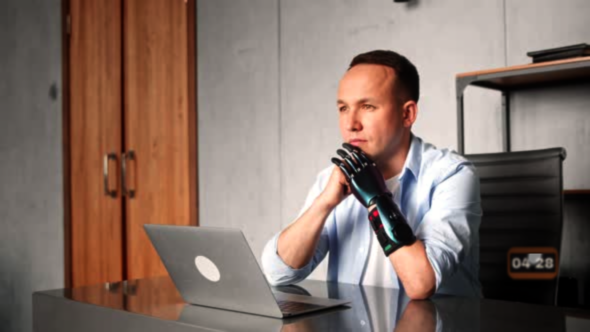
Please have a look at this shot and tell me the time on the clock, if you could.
4:28
